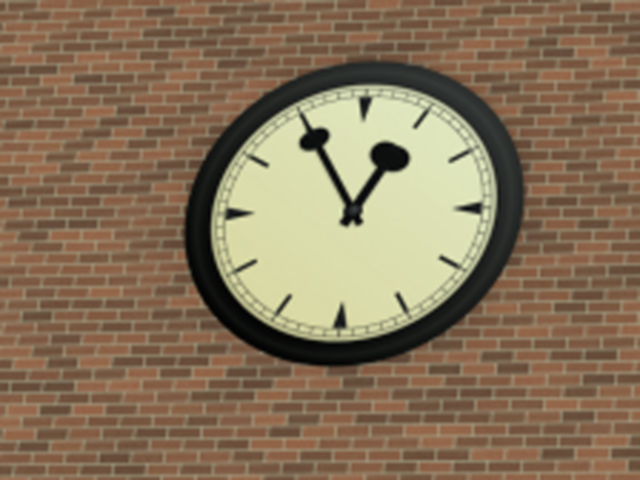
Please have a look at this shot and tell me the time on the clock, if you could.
12:55
